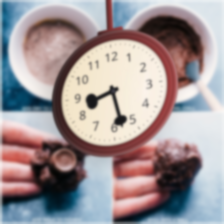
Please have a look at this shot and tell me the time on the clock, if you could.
8:28
